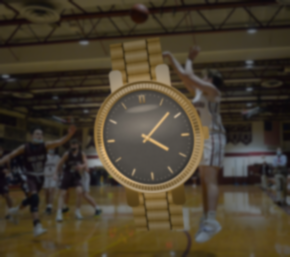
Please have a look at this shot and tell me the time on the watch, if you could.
4:08
